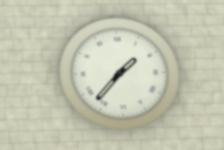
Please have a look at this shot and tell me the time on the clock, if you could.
1:37
